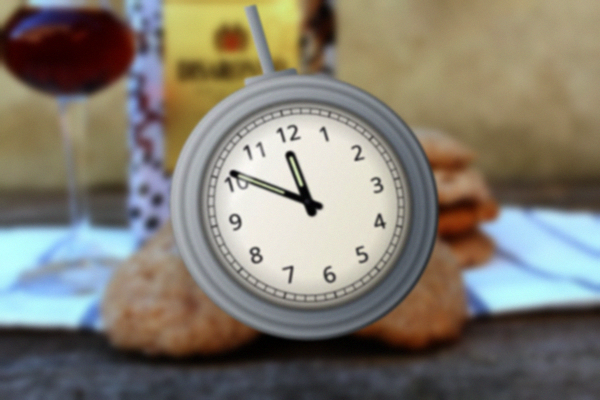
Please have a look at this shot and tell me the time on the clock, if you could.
11:51
